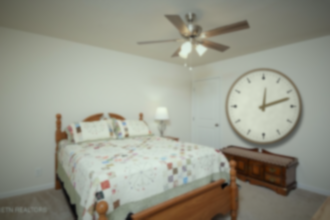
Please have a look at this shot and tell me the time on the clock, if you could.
12:12
